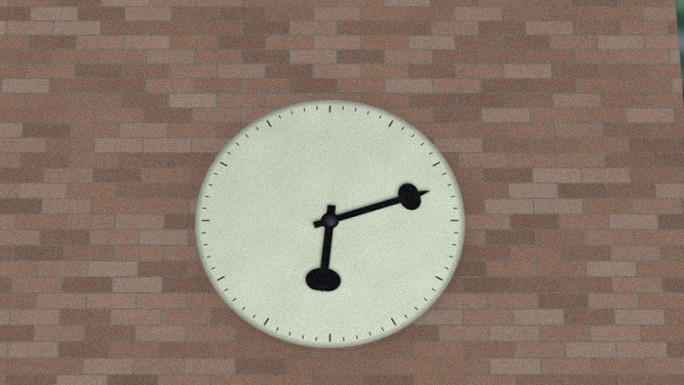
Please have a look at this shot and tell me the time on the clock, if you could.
6:12
